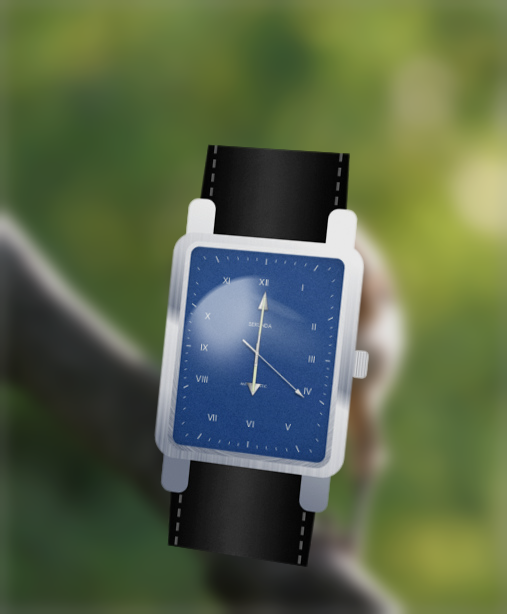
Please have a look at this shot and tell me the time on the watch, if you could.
6:00:21
